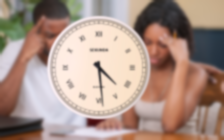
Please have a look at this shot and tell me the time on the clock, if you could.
4:29
